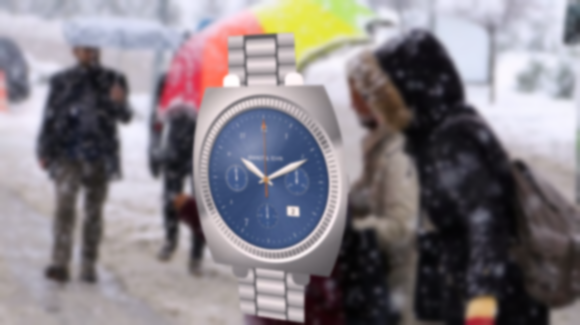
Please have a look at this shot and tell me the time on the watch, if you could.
10:11
